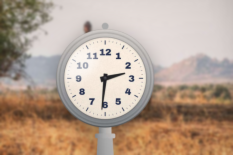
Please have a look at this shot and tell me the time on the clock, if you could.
2:31
